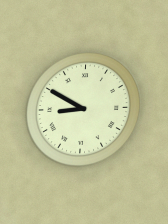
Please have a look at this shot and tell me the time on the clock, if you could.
8:50
